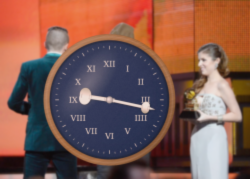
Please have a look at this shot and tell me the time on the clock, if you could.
9:17
